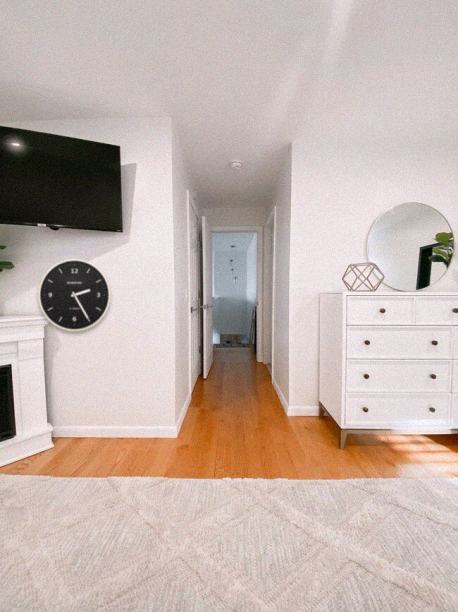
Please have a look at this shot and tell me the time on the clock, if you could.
2:25
